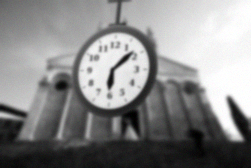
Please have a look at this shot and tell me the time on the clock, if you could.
6:08
